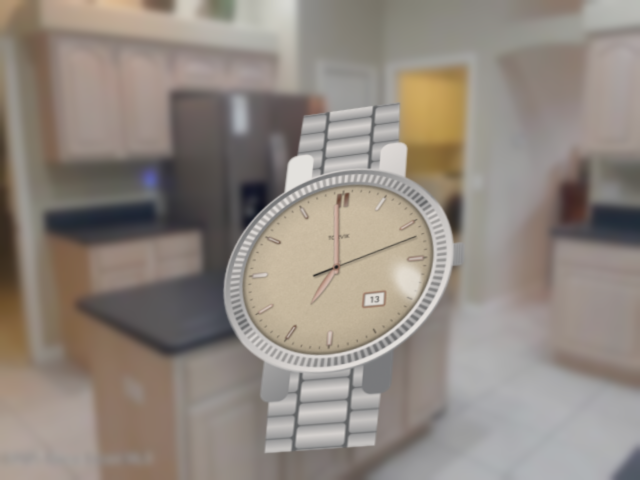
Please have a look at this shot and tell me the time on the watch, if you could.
6:59:12
